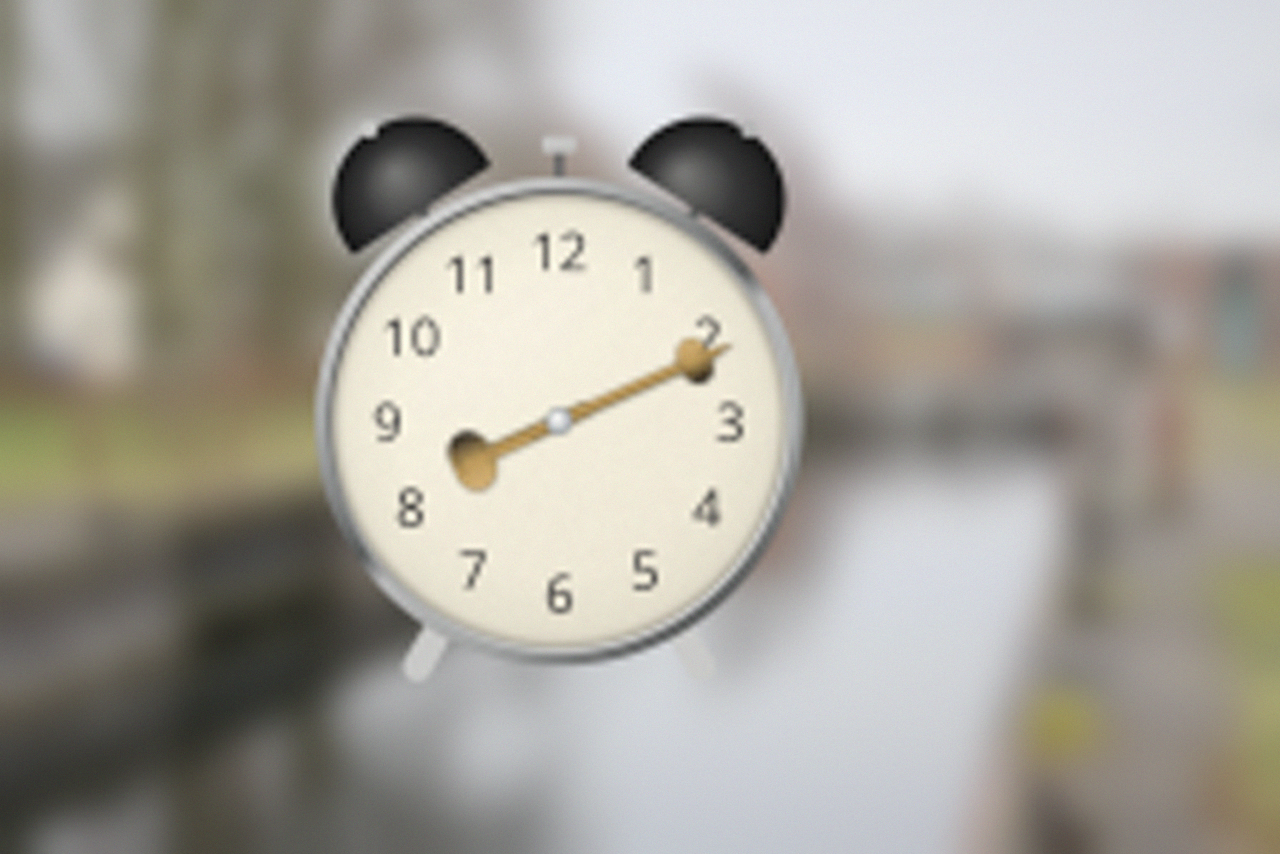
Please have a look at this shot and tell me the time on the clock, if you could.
8:11
